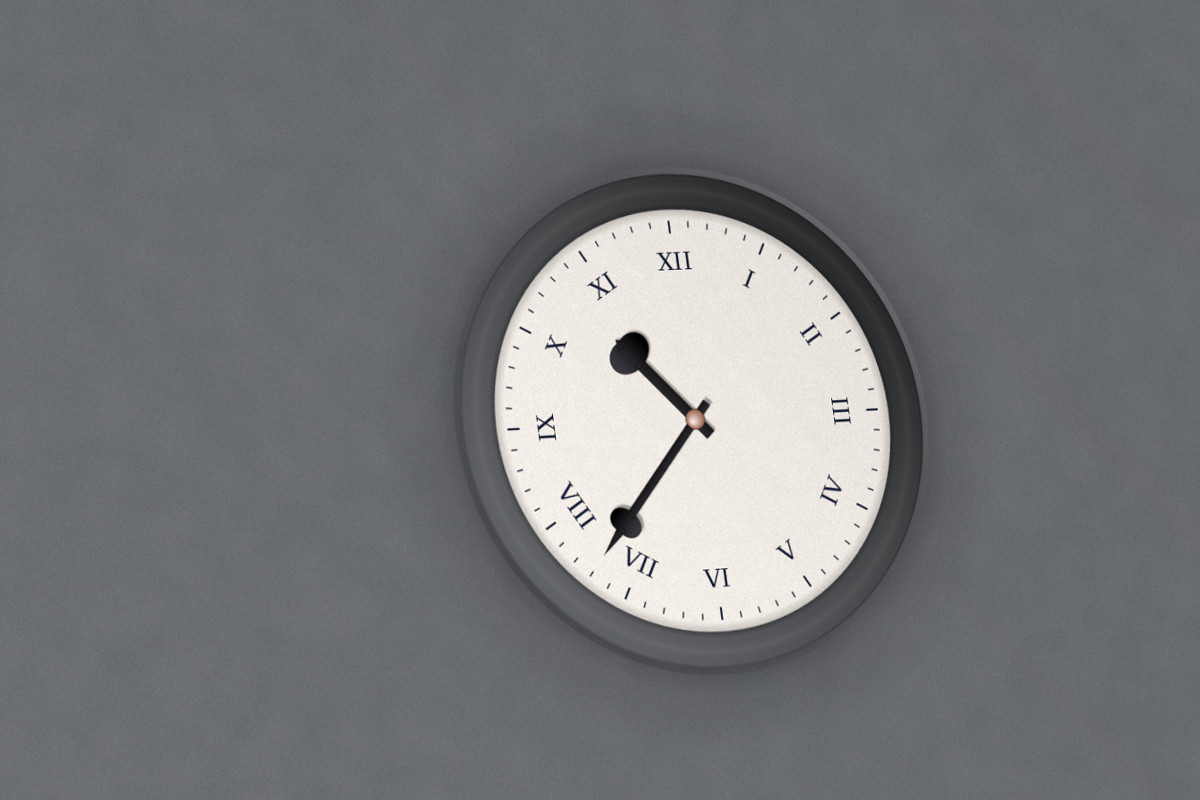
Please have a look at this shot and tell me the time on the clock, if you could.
10:37
